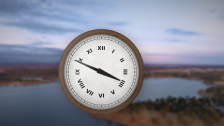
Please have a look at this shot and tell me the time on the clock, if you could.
3:49
